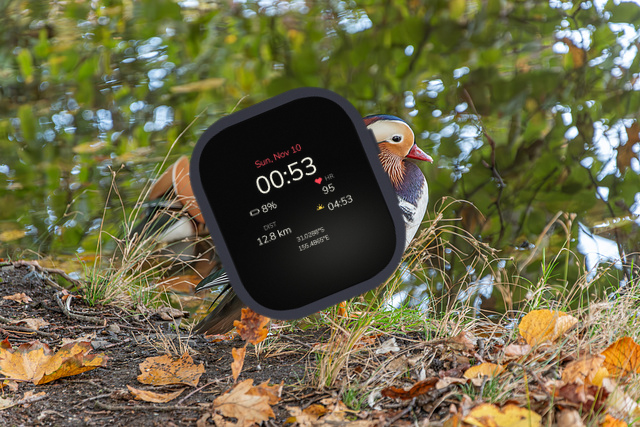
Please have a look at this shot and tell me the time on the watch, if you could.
0:53
